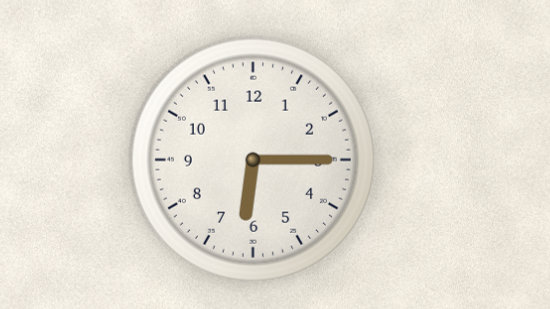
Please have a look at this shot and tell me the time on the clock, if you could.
6:15
